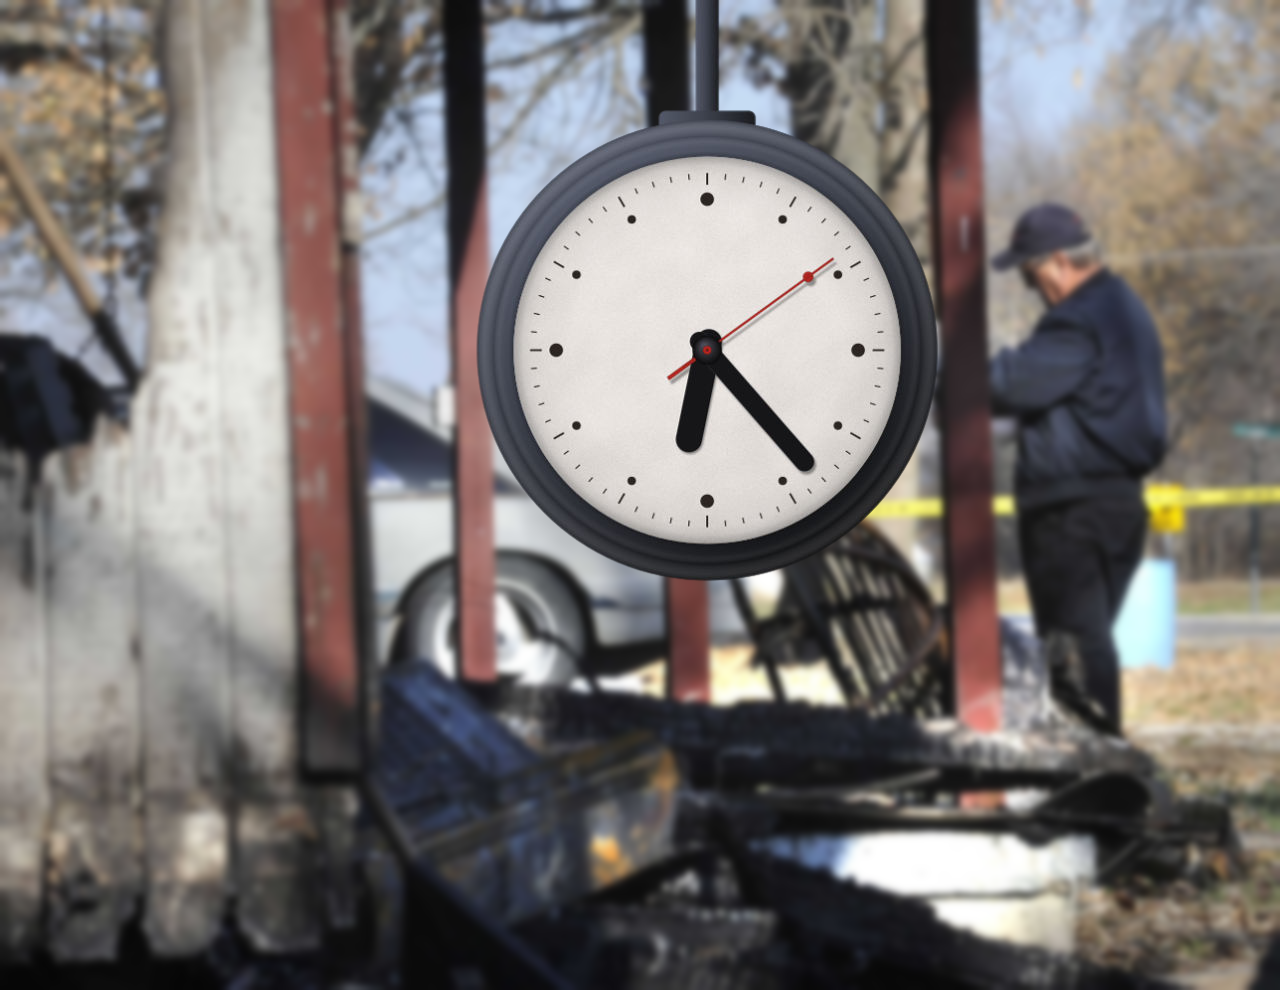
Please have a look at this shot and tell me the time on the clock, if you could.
6:23:09
